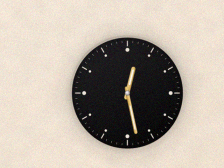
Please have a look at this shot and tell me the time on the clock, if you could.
12:28
